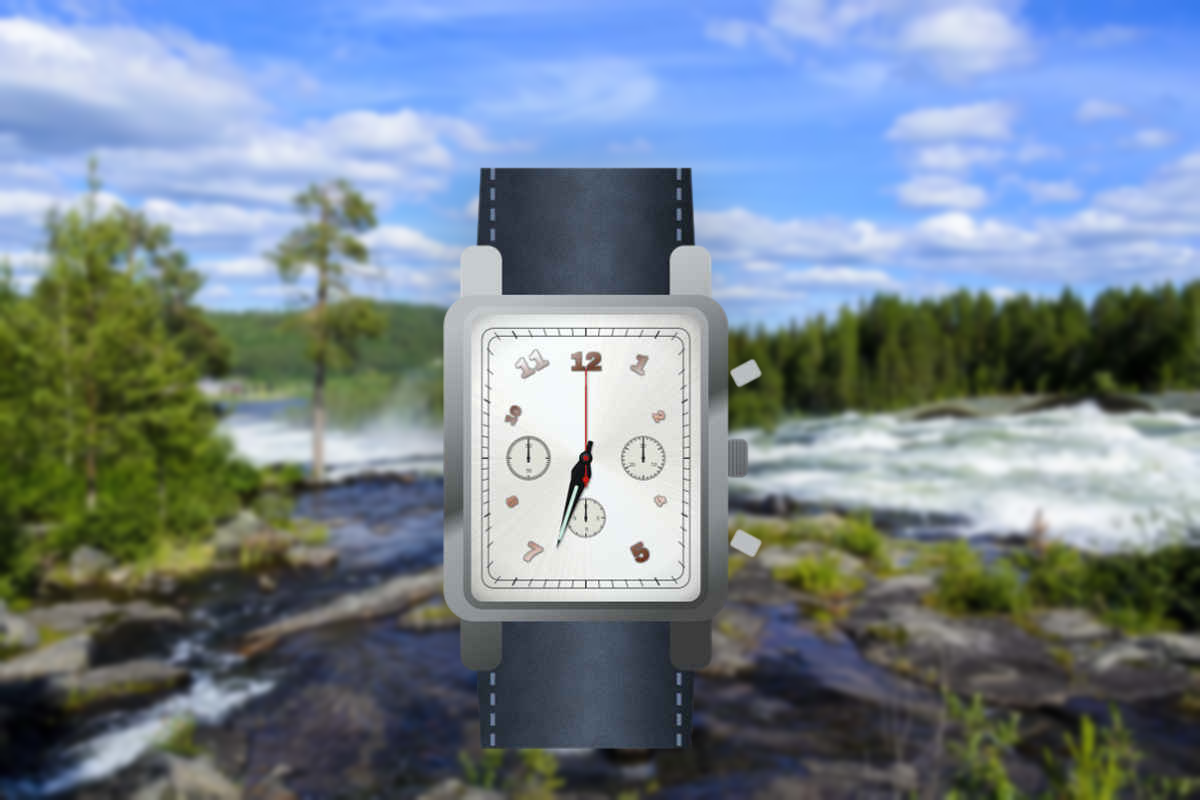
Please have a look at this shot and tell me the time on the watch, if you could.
6:33
